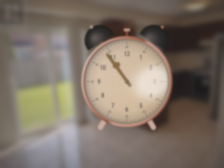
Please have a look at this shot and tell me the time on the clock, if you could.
10:54
